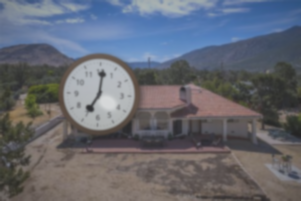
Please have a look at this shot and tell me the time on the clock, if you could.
7:01
